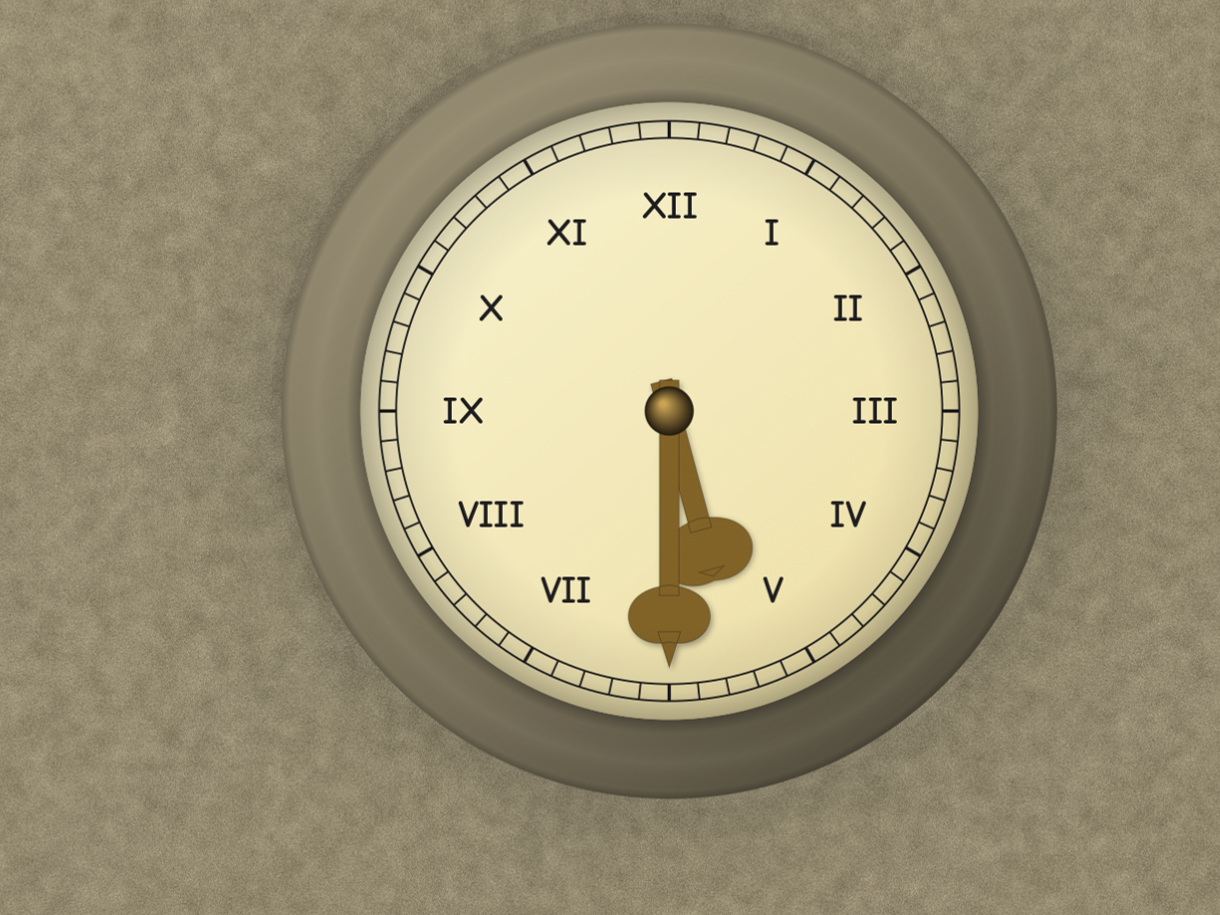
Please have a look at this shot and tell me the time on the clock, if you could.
5:30
